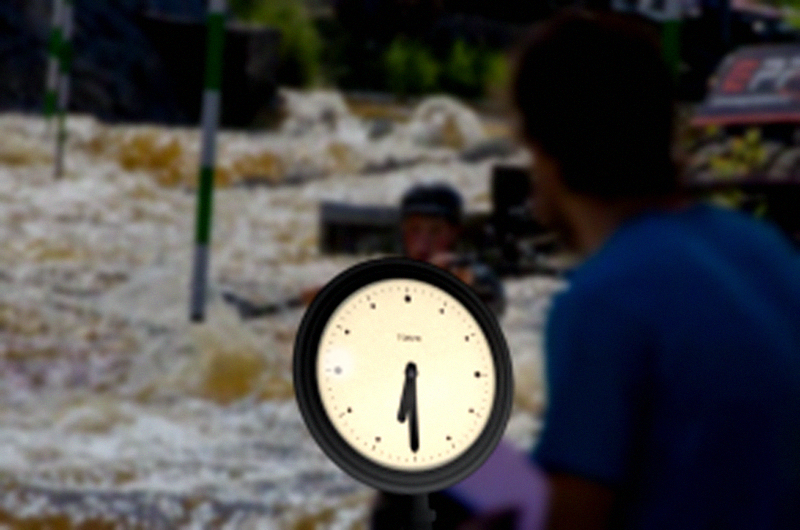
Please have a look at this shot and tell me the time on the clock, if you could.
6:30
